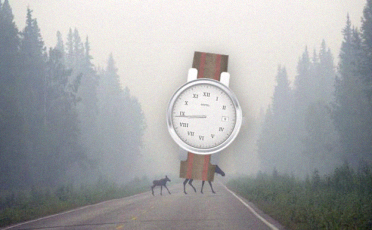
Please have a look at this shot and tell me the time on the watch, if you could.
8:44
